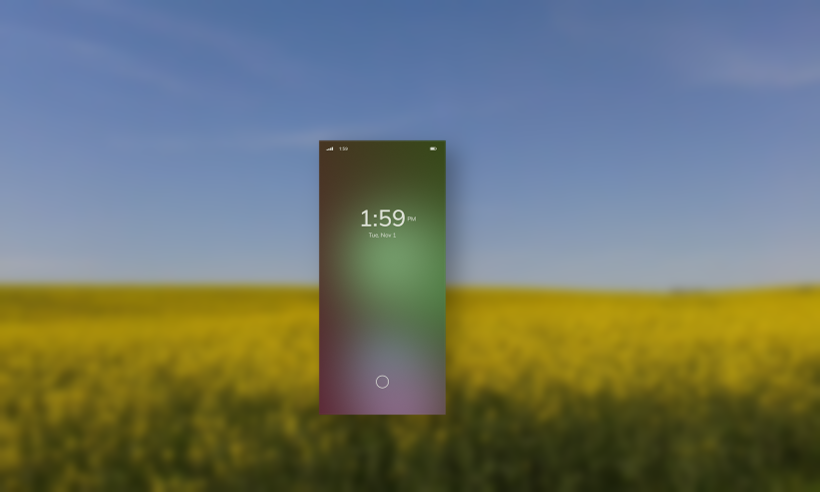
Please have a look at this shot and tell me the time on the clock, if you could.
1:59
